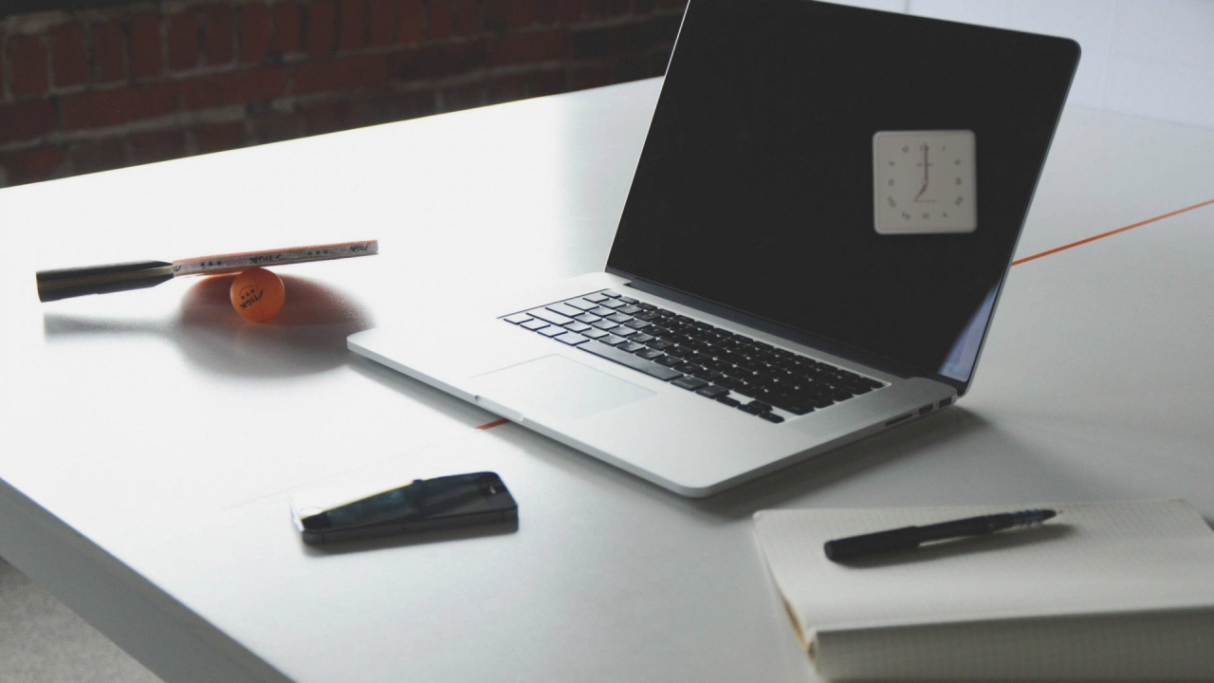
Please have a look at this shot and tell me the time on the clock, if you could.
7:00
